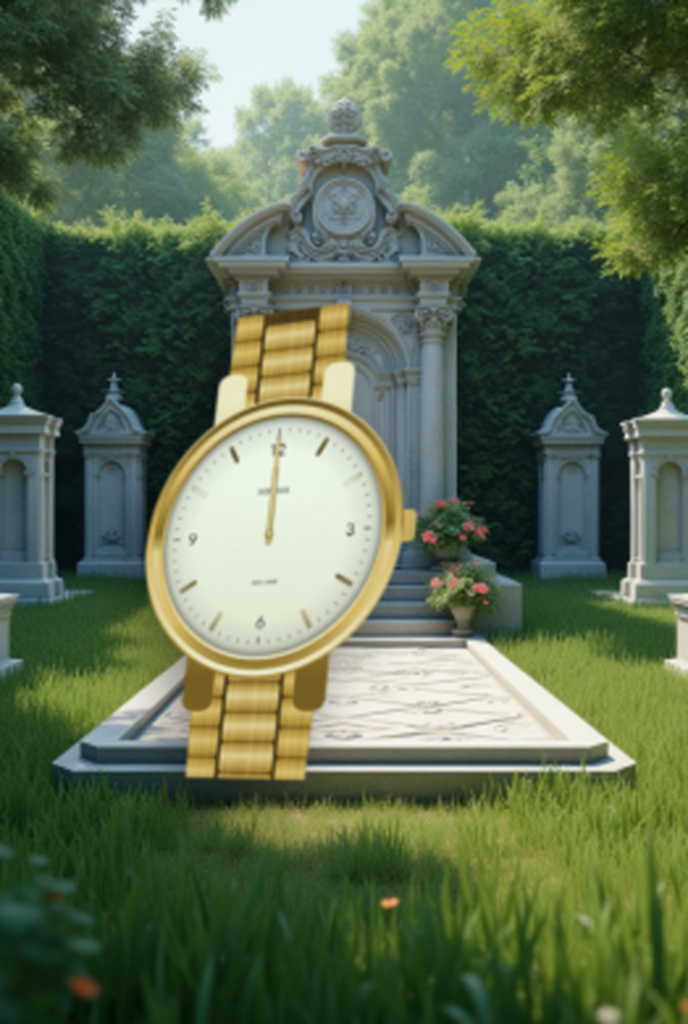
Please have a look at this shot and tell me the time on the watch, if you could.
12:00
